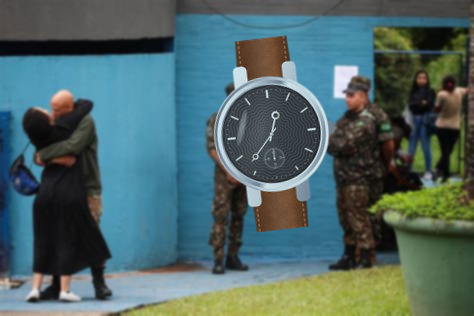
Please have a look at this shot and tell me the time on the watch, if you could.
12:37
